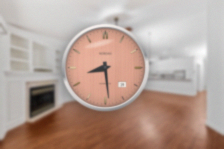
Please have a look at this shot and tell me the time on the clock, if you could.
8:29
